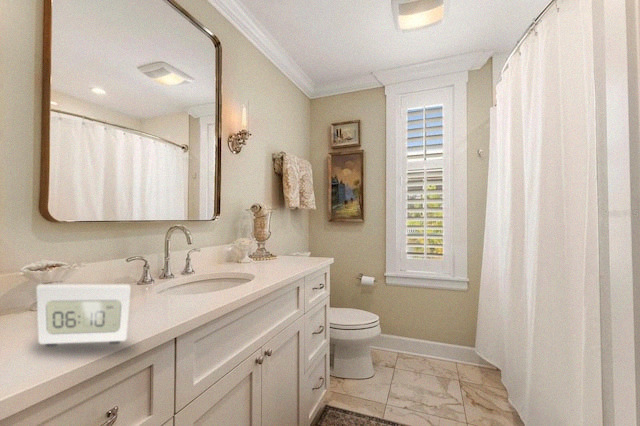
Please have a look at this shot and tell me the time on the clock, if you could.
6:10
